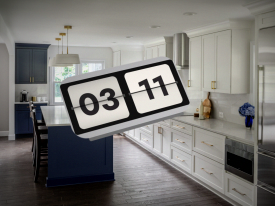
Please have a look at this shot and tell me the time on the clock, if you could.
3:11
